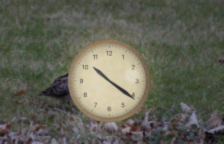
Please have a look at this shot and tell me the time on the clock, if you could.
10:21
